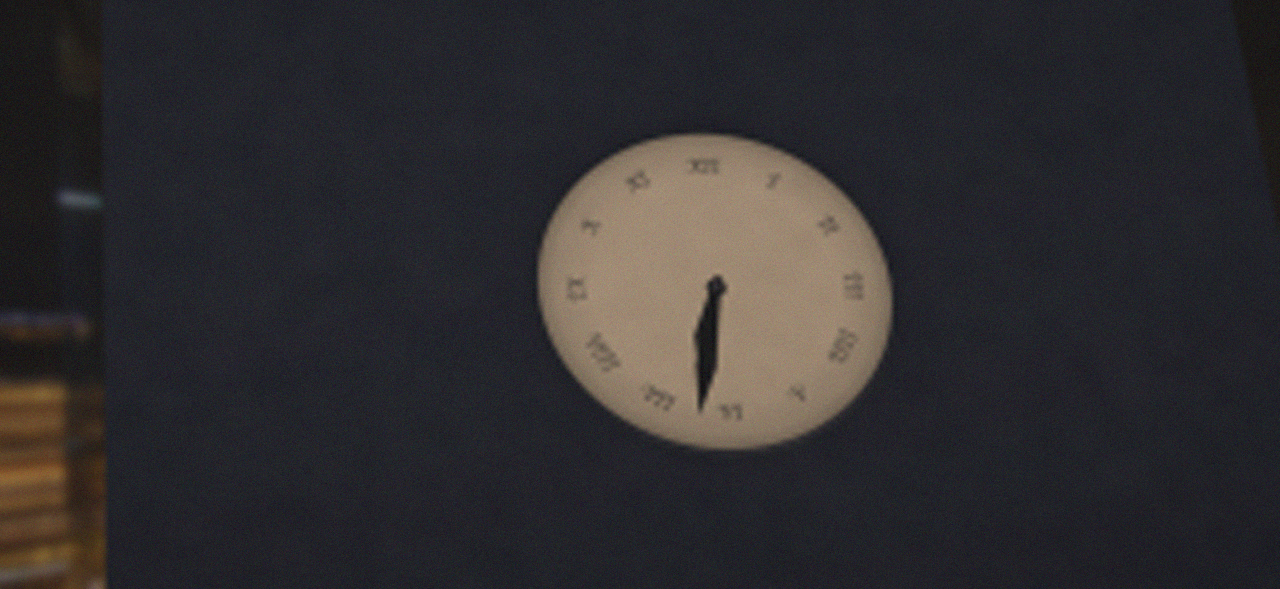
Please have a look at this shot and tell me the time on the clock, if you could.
6:32
